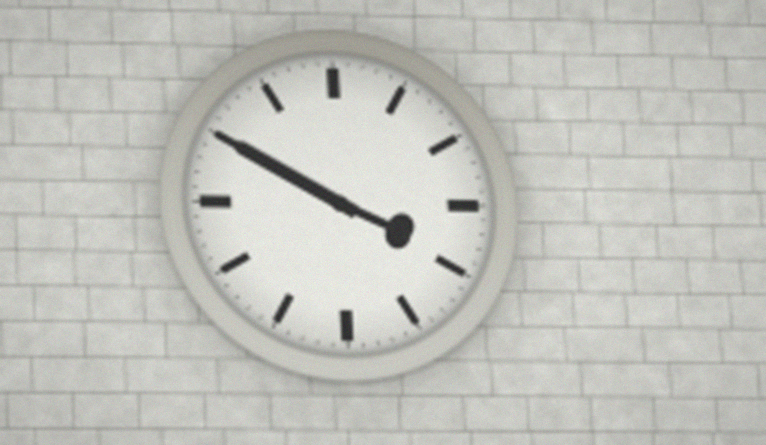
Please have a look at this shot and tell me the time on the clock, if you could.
3:50
